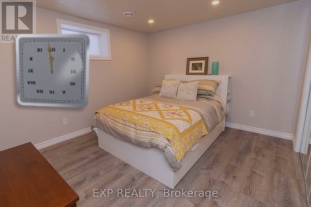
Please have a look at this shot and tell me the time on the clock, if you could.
11:59
